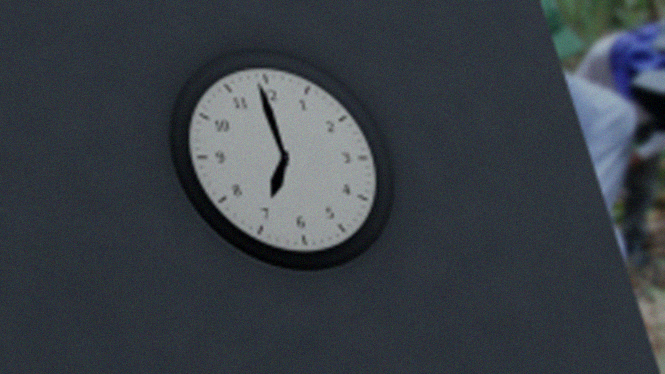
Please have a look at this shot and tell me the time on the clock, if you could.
6:59
